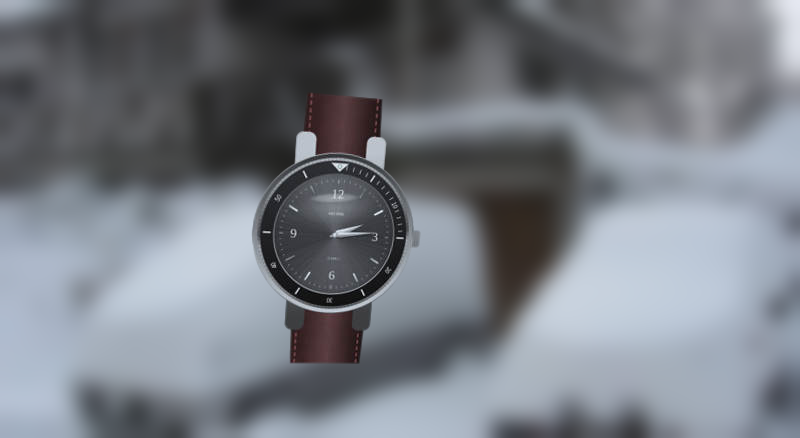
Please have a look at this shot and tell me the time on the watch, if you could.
2:14
